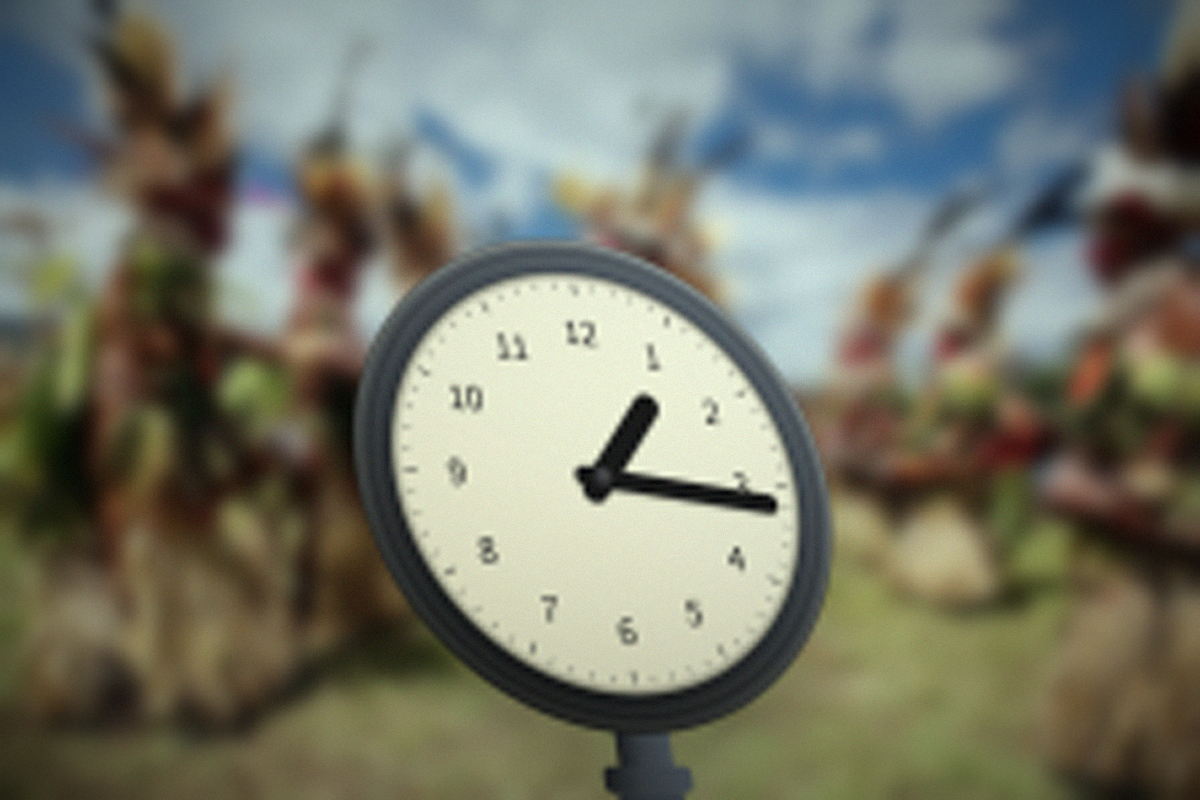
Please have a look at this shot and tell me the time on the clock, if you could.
1:16
